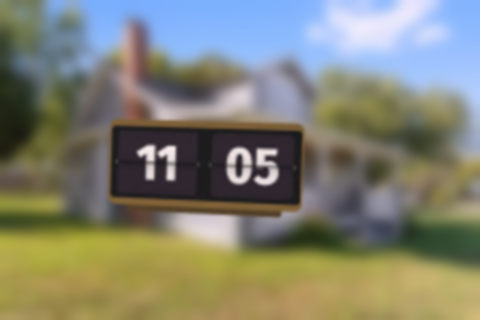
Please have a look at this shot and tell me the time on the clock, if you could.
11:05
